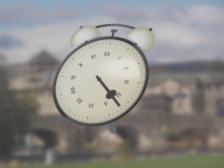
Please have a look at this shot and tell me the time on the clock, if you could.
4:22
